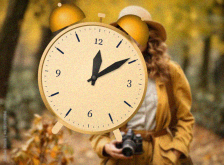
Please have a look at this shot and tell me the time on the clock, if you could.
12:09
